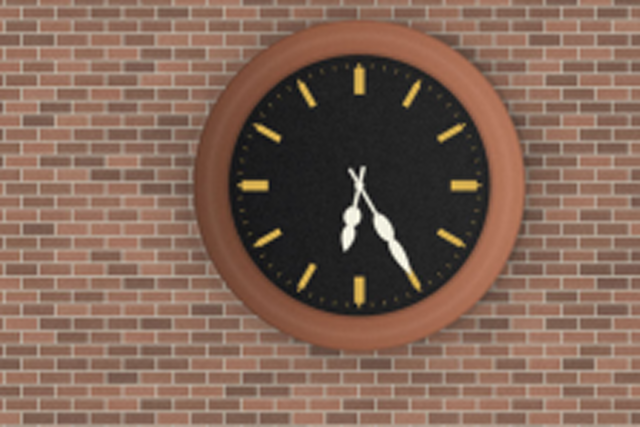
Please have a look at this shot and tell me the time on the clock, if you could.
6:25
